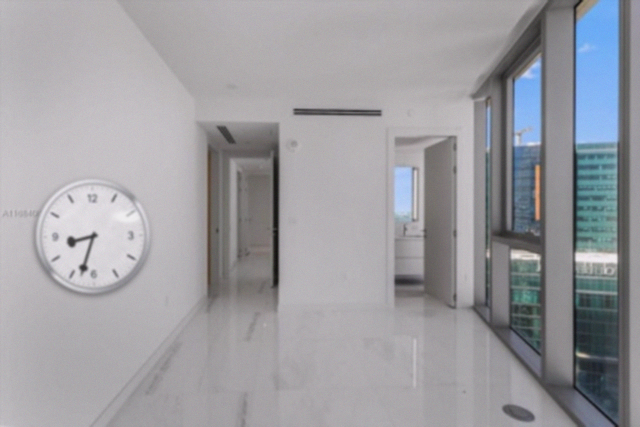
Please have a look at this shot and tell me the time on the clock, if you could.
8:33
